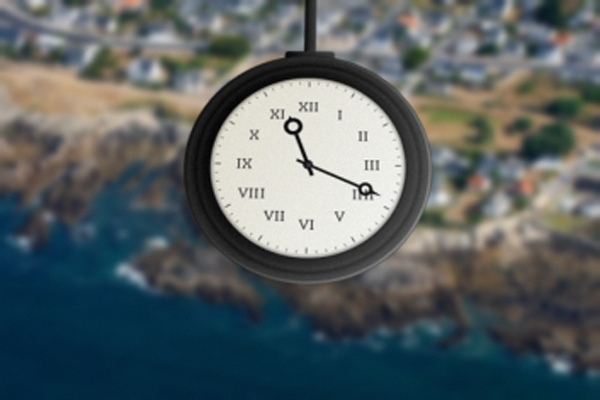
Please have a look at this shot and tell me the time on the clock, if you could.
11:19
